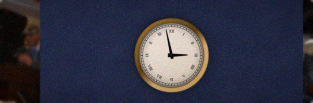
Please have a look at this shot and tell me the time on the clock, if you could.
2:58
